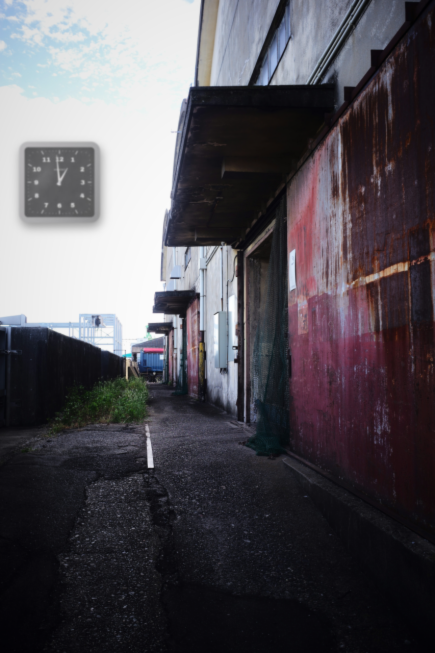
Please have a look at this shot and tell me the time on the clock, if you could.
12:59
